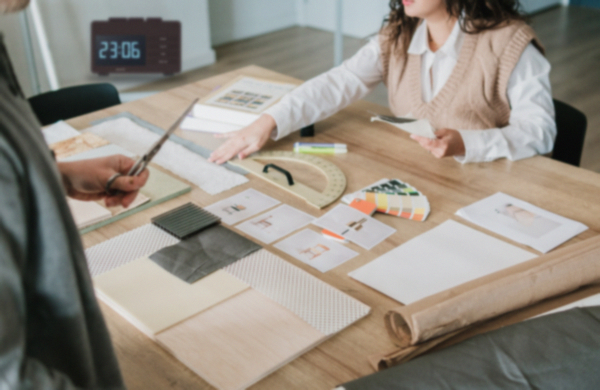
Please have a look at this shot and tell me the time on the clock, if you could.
23:06
